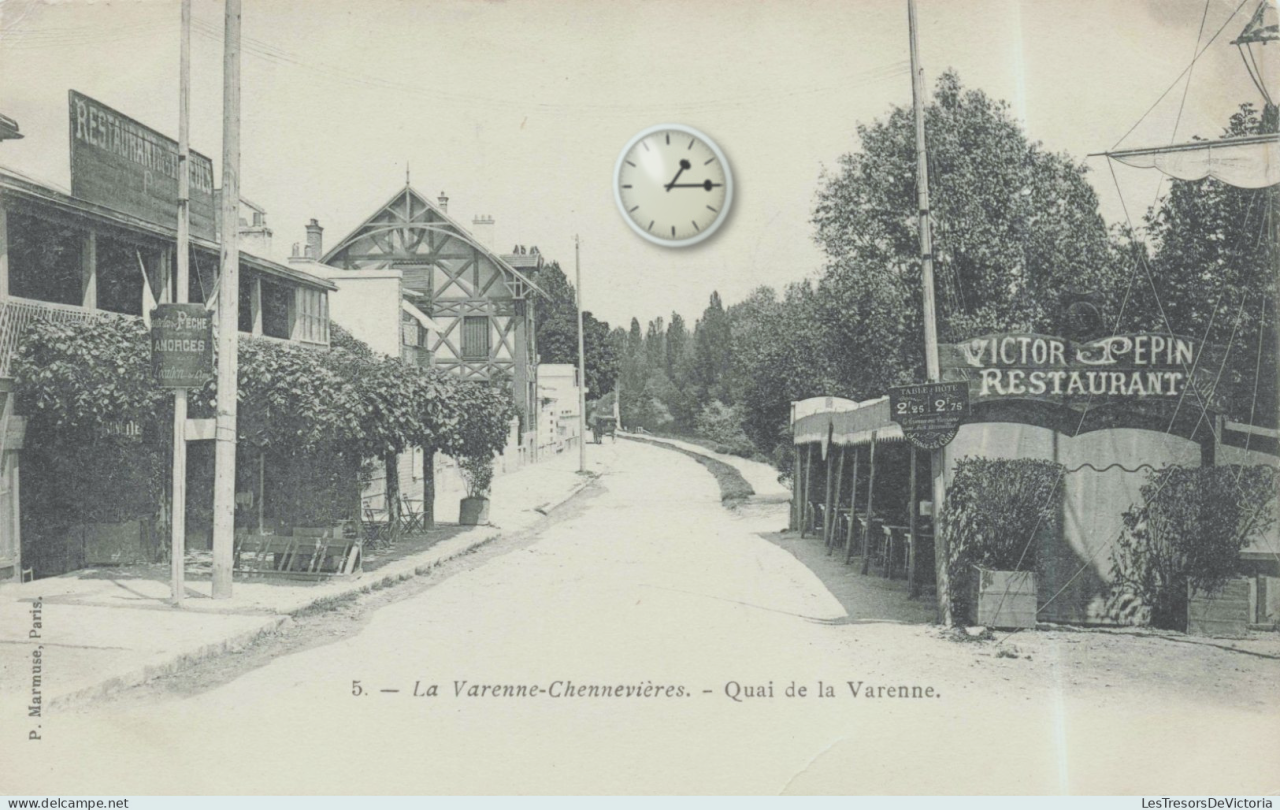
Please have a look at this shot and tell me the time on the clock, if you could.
1:15
